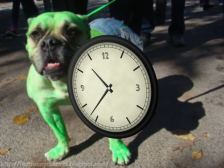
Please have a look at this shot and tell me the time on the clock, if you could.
10:37
